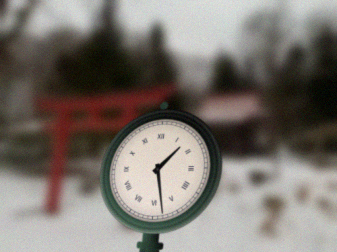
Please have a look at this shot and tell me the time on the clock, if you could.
1:28
